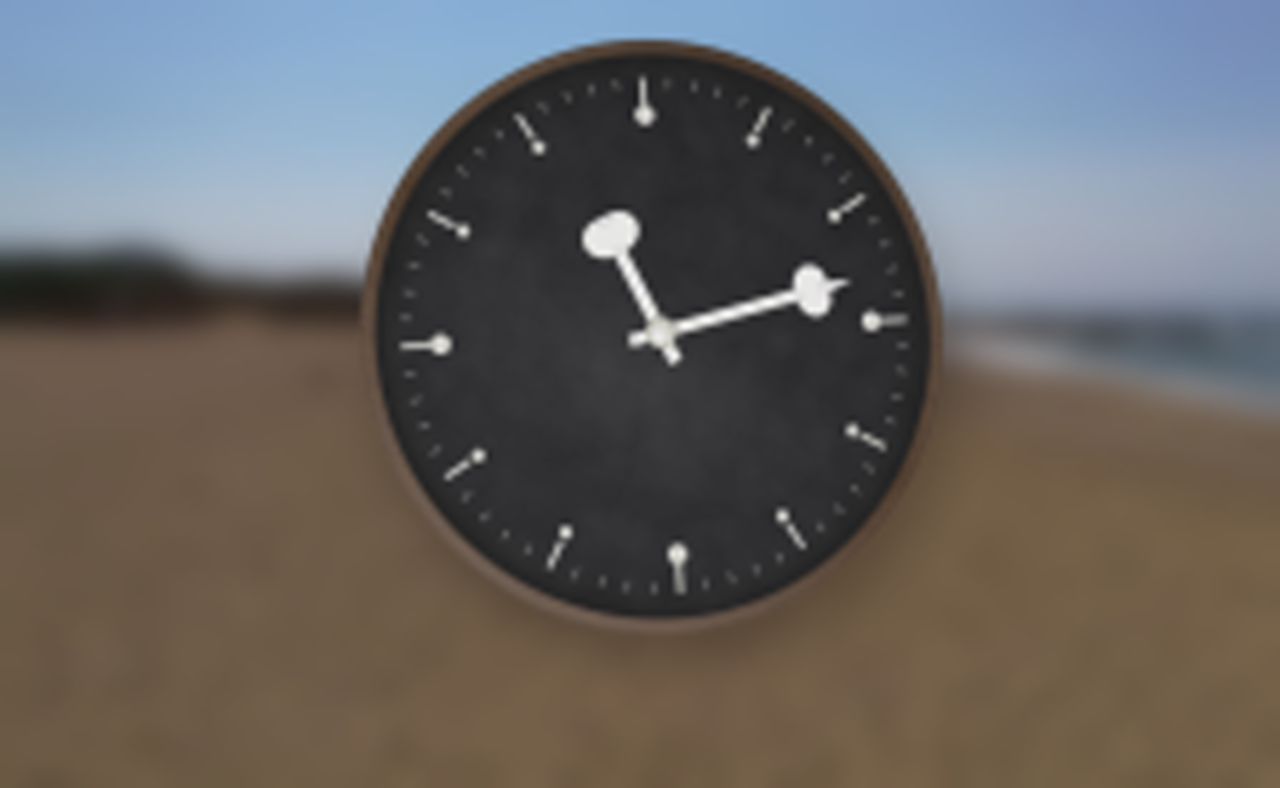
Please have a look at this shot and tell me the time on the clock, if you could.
11:13
